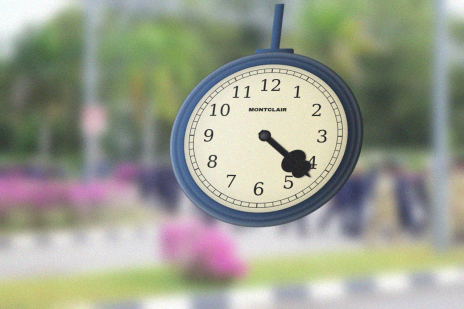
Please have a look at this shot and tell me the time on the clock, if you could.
4:22
